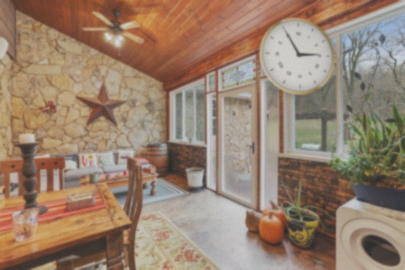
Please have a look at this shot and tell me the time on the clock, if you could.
2:55
